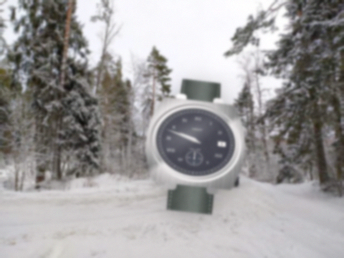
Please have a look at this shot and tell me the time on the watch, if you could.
9:48
